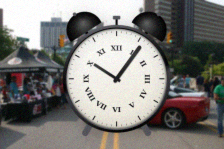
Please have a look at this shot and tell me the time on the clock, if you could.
10:06
